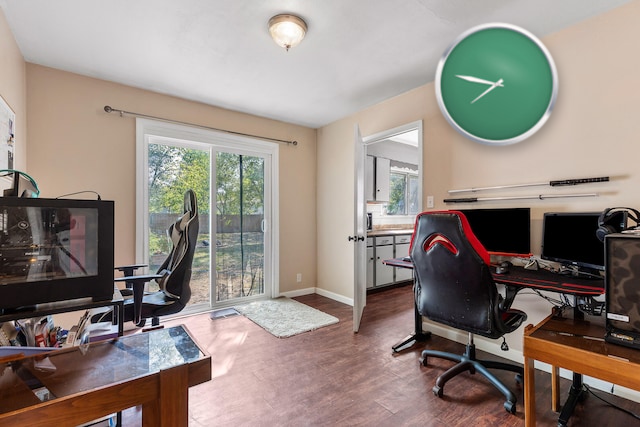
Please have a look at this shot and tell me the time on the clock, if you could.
7:47
